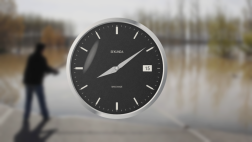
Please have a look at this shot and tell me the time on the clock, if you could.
8:09
